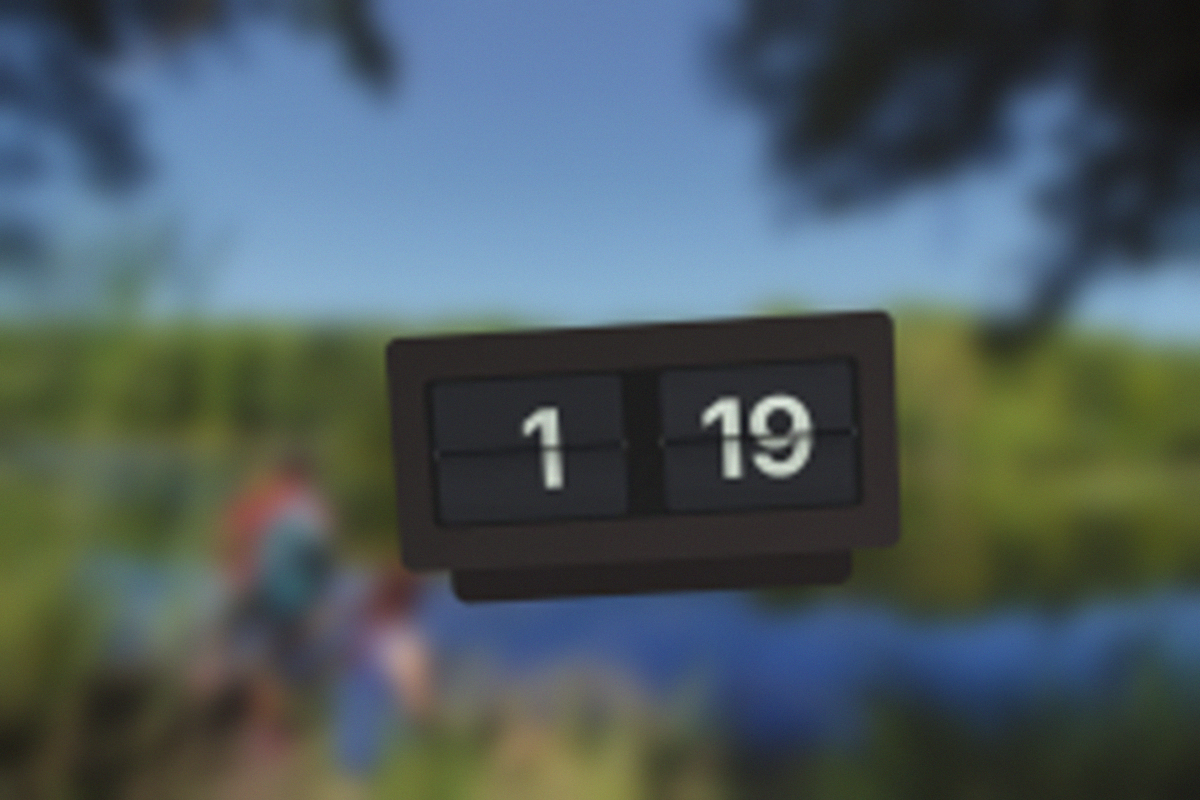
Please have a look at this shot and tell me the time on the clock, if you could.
1:19
